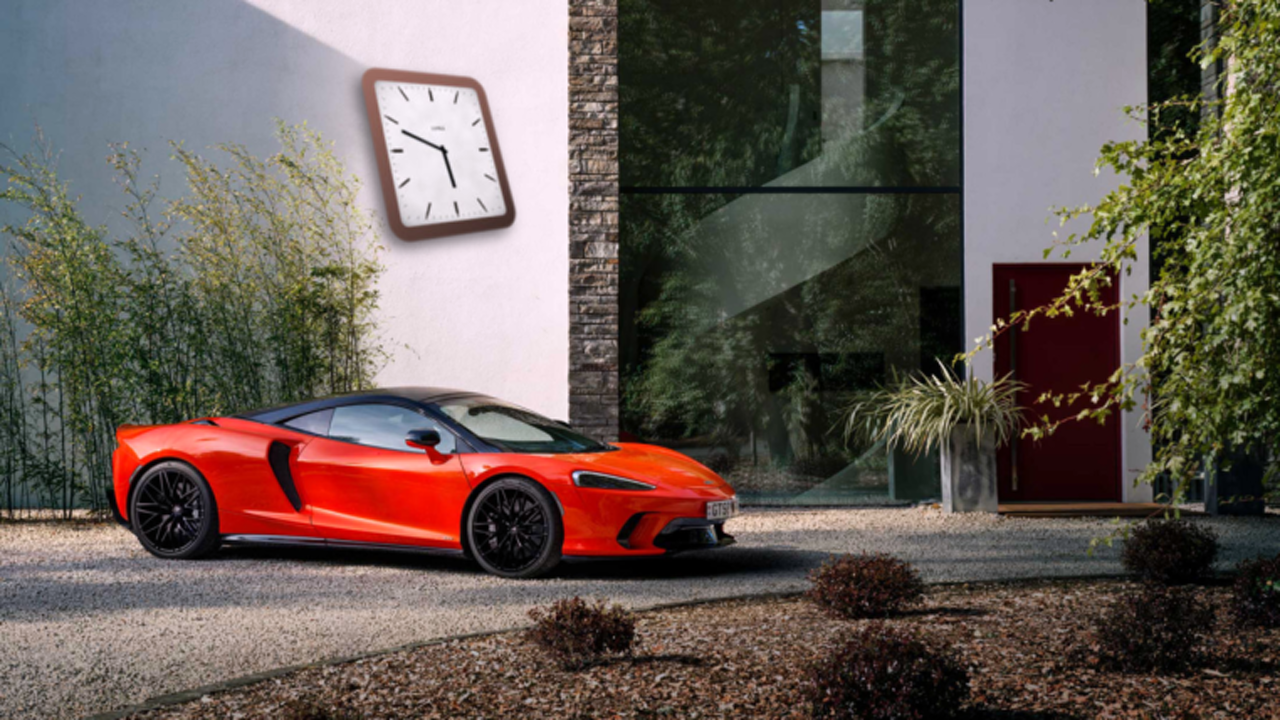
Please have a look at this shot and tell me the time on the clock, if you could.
5:49
